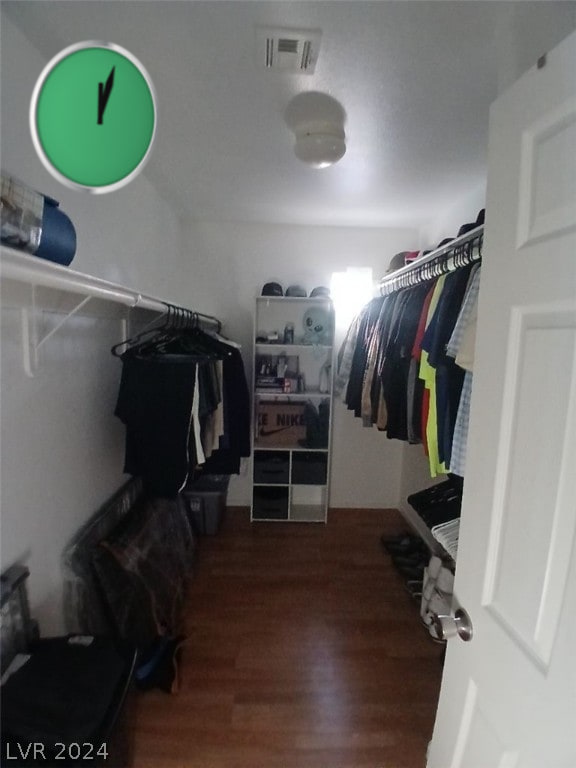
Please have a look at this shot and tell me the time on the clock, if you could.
12:03
